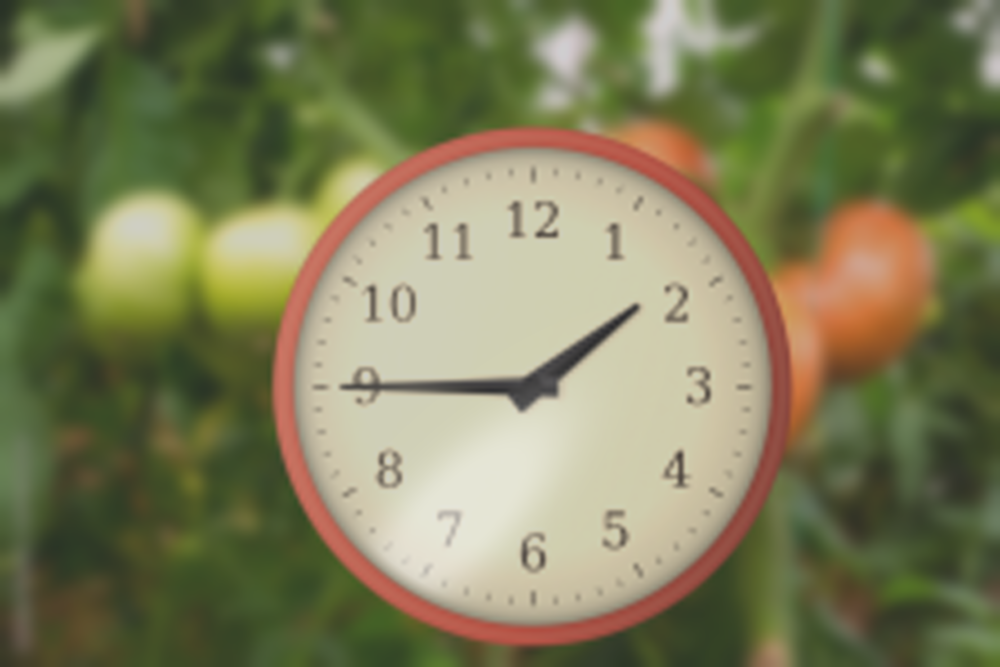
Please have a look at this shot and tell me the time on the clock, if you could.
1:45
